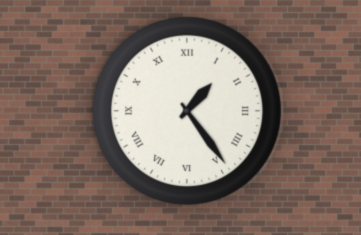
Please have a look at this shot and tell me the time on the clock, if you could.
1:24
